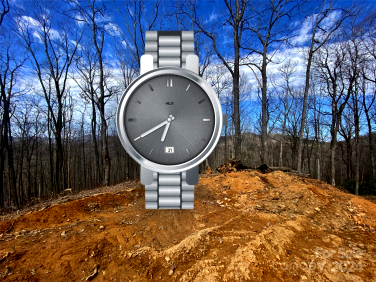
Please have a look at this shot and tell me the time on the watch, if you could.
6:40
